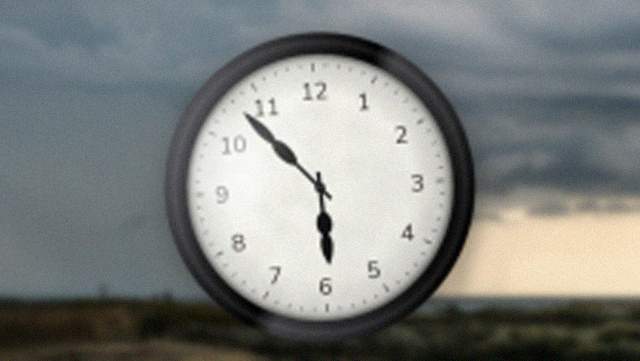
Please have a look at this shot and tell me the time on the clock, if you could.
5:53
